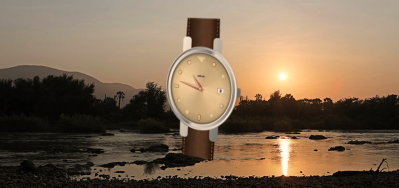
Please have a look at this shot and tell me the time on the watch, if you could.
10:47
